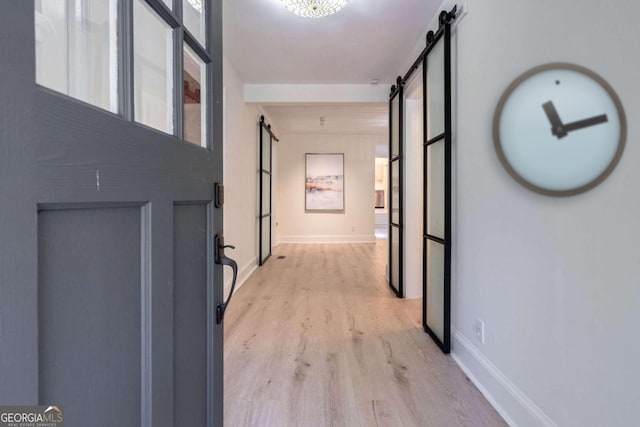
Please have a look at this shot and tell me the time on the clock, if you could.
11:13
